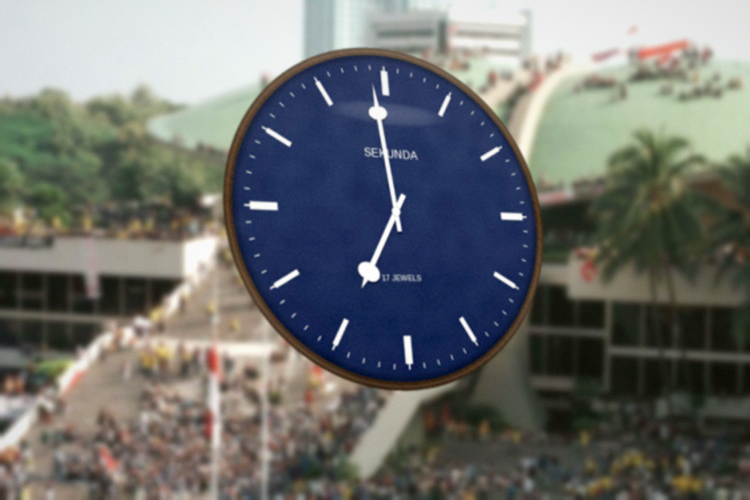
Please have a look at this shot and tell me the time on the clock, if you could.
6:59
